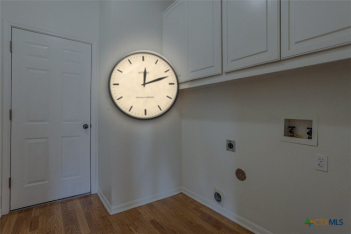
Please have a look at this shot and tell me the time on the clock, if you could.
12:12
